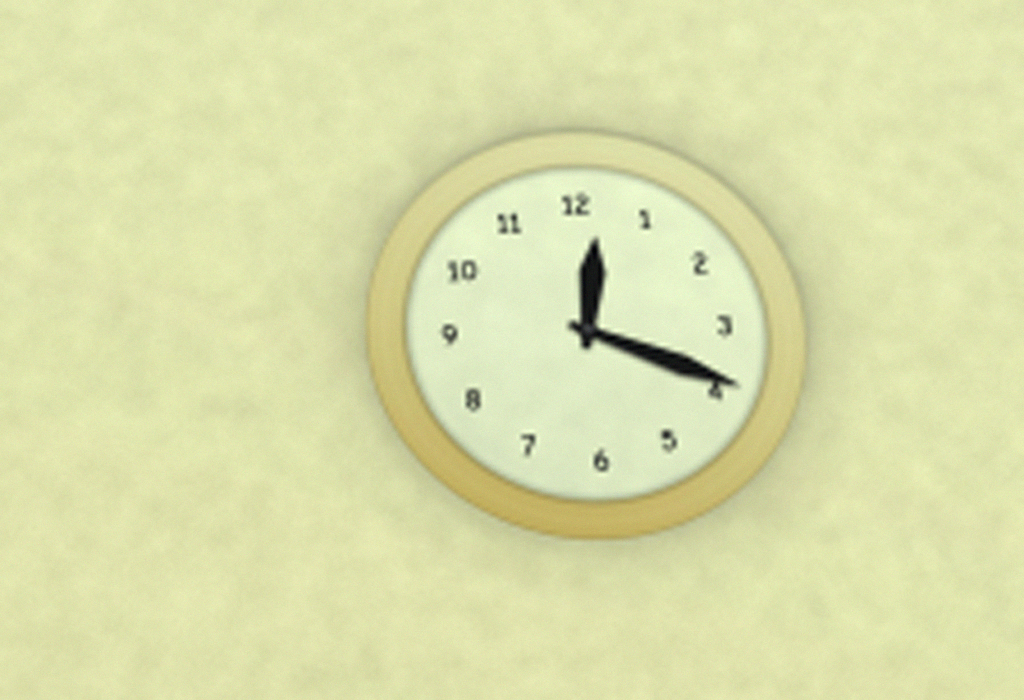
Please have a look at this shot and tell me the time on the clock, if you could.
12:19
